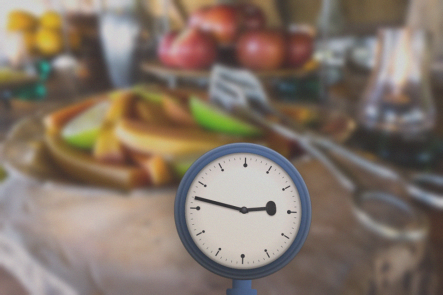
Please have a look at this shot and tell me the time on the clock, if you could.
2:47
